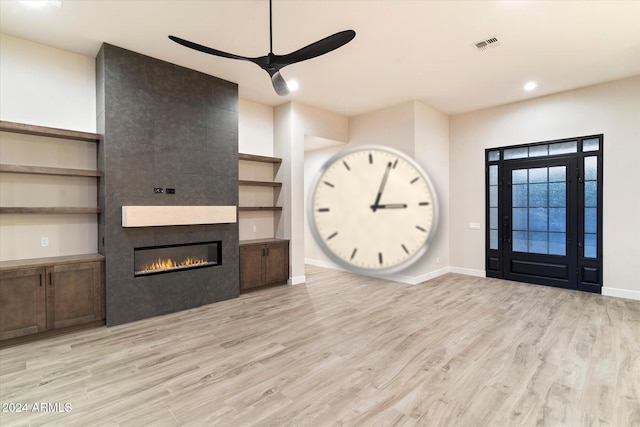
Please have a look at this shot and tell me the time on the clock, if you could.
3:04
